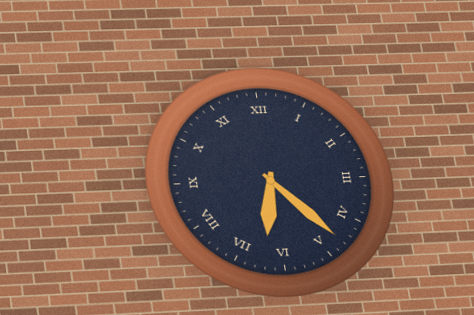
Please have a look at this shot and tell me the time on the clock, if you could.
6:23
